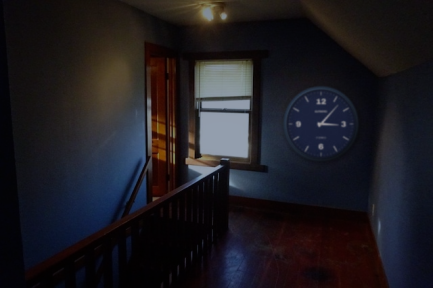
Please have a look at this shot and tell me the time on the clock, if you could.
3:07
